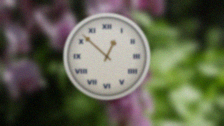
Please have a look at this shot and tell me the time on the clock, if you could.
12:52
